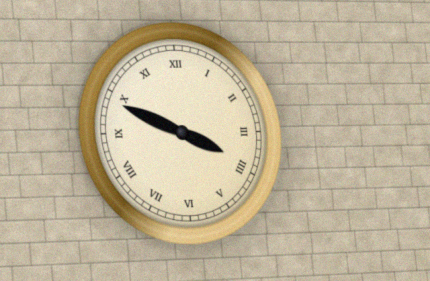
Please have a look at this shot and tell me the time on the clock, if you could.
3:49
